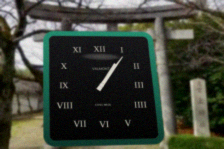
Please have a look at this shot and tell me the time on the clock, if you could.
1:06
